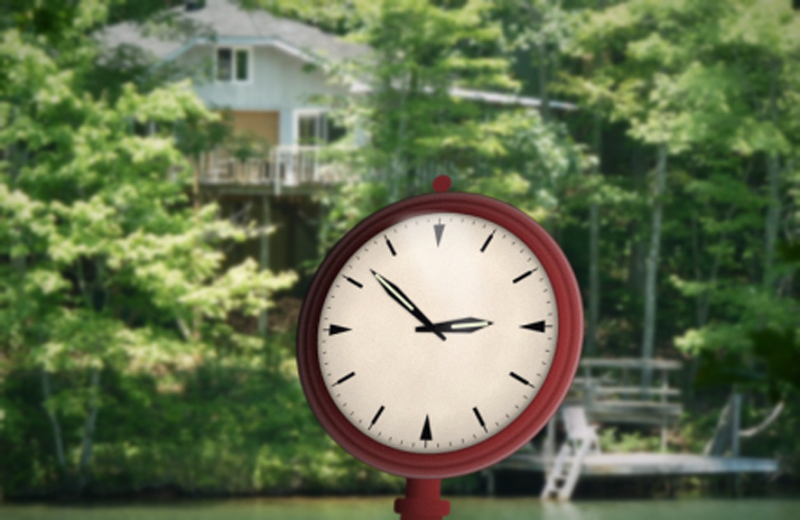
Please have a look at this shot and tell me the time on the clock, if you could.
2:52
